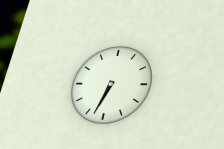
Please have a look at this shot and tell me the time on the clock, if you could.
6:33
